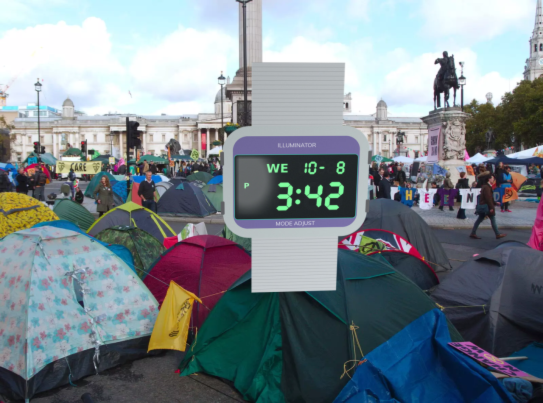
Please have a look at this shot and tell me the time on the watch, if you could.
3:42
